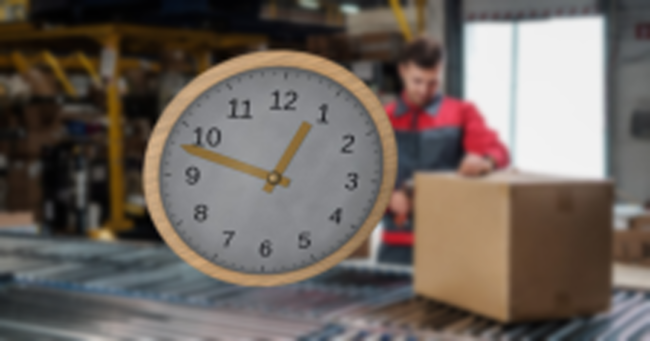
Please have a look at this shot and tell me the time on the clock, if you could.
12:48
